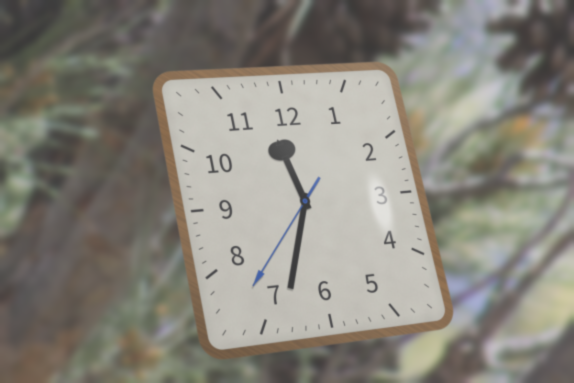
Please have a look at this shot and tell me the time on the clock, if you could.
11:33:37
